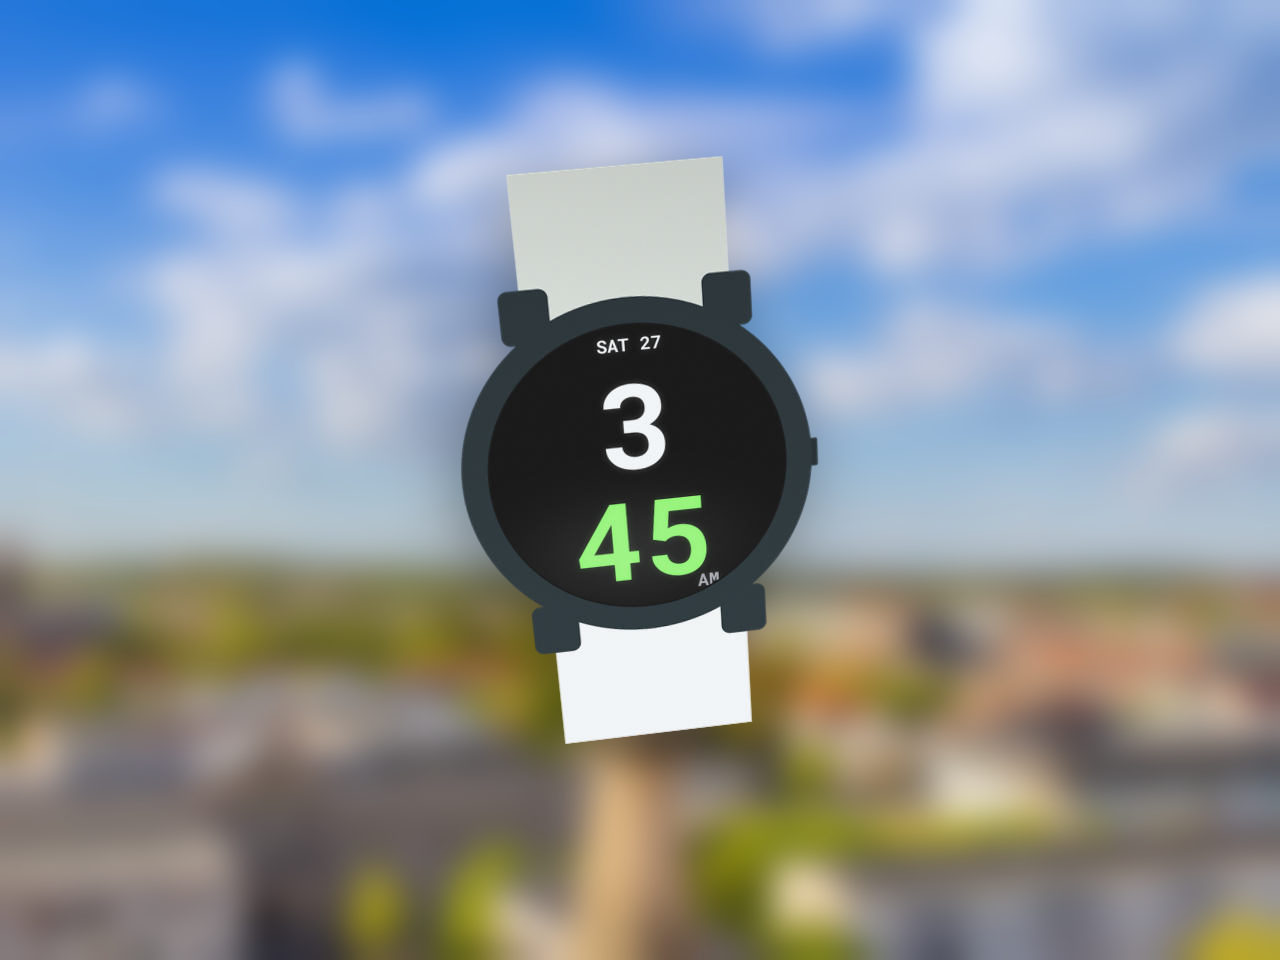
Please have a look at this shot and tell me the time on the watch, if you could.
3:45
